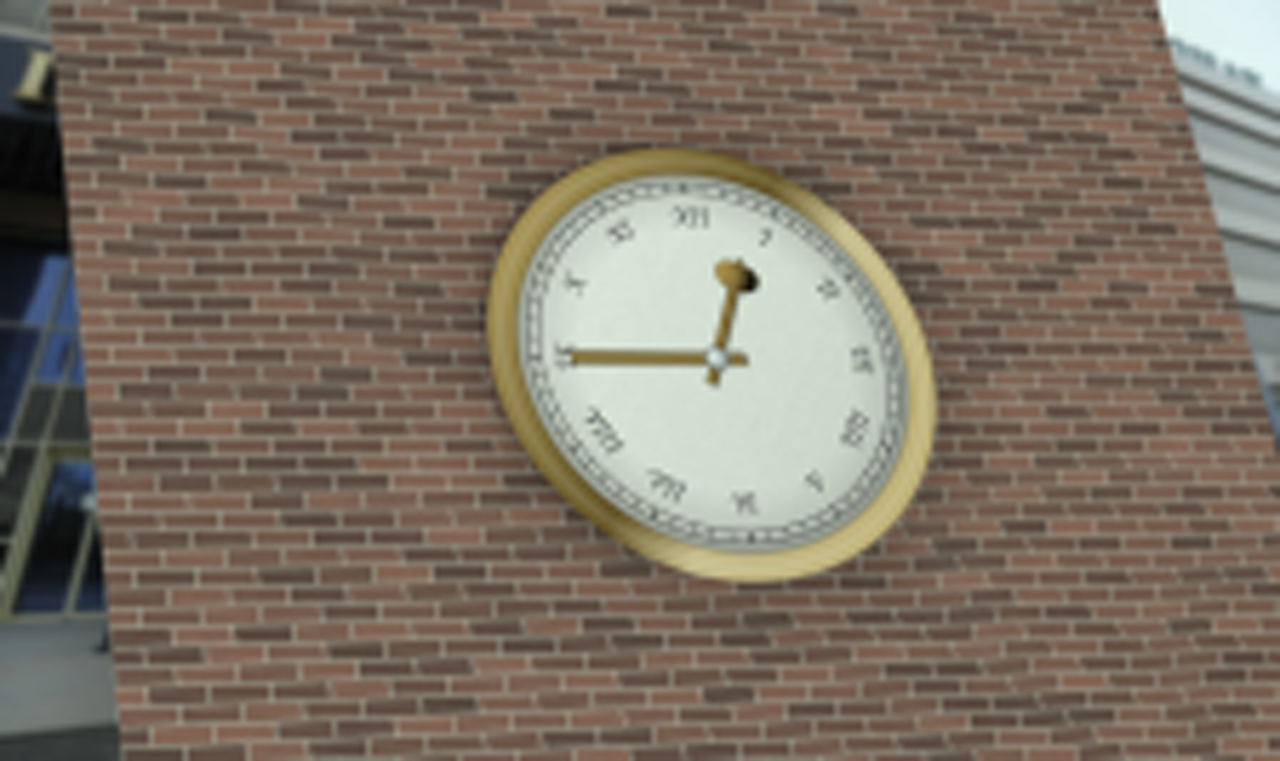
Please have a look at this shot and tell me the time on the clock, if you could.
12:45
